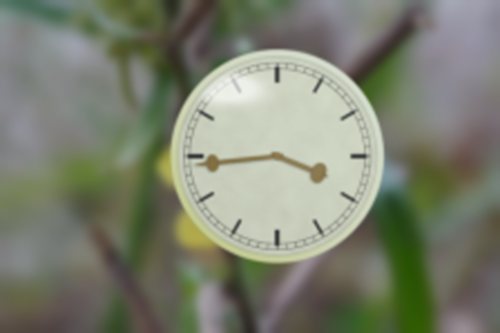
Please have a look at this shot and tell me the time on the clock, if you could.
3:44
